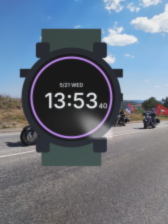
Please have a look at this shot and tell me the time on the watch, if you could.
13:53
